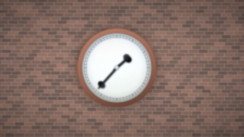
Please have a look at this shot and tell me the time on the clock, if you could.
1:37
